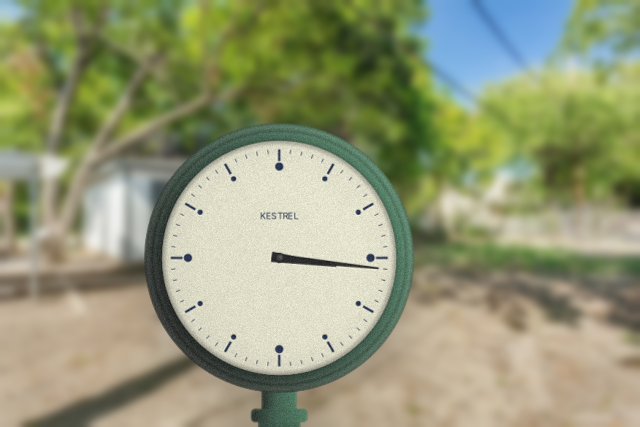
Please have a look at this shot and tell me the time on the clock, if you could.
3:16
